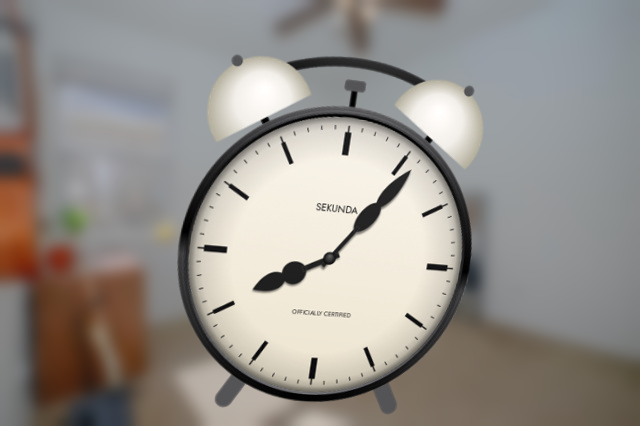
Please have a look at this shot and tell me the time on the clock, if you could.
8:06
